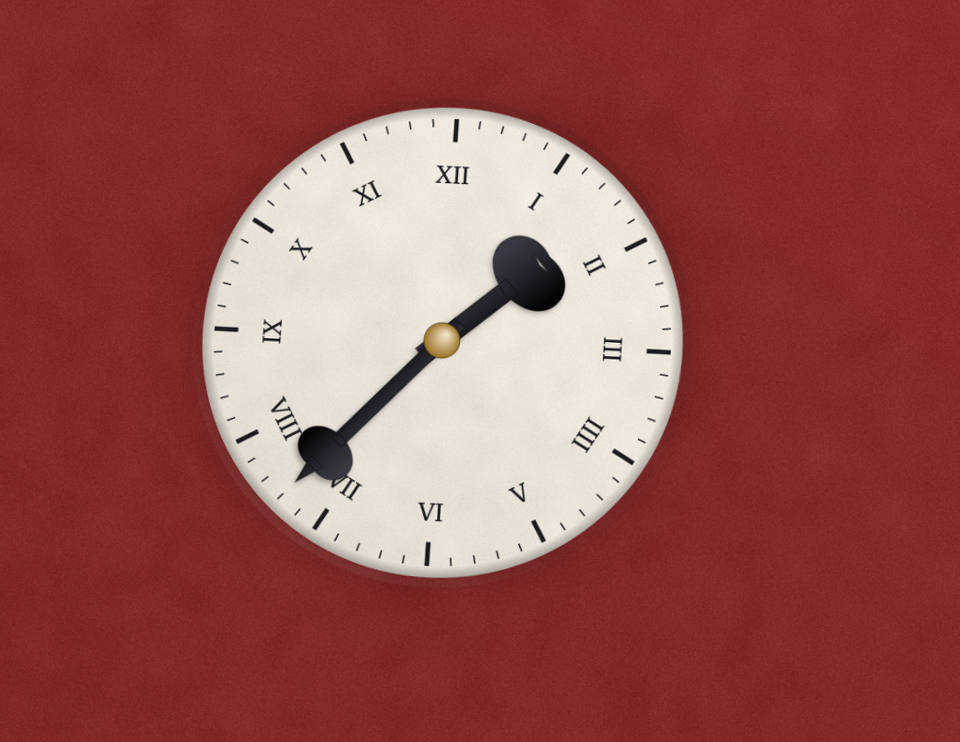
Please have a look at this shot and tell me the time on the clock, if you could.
1:37
